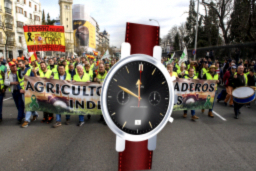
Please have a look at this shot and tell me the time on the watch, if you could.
11:49
